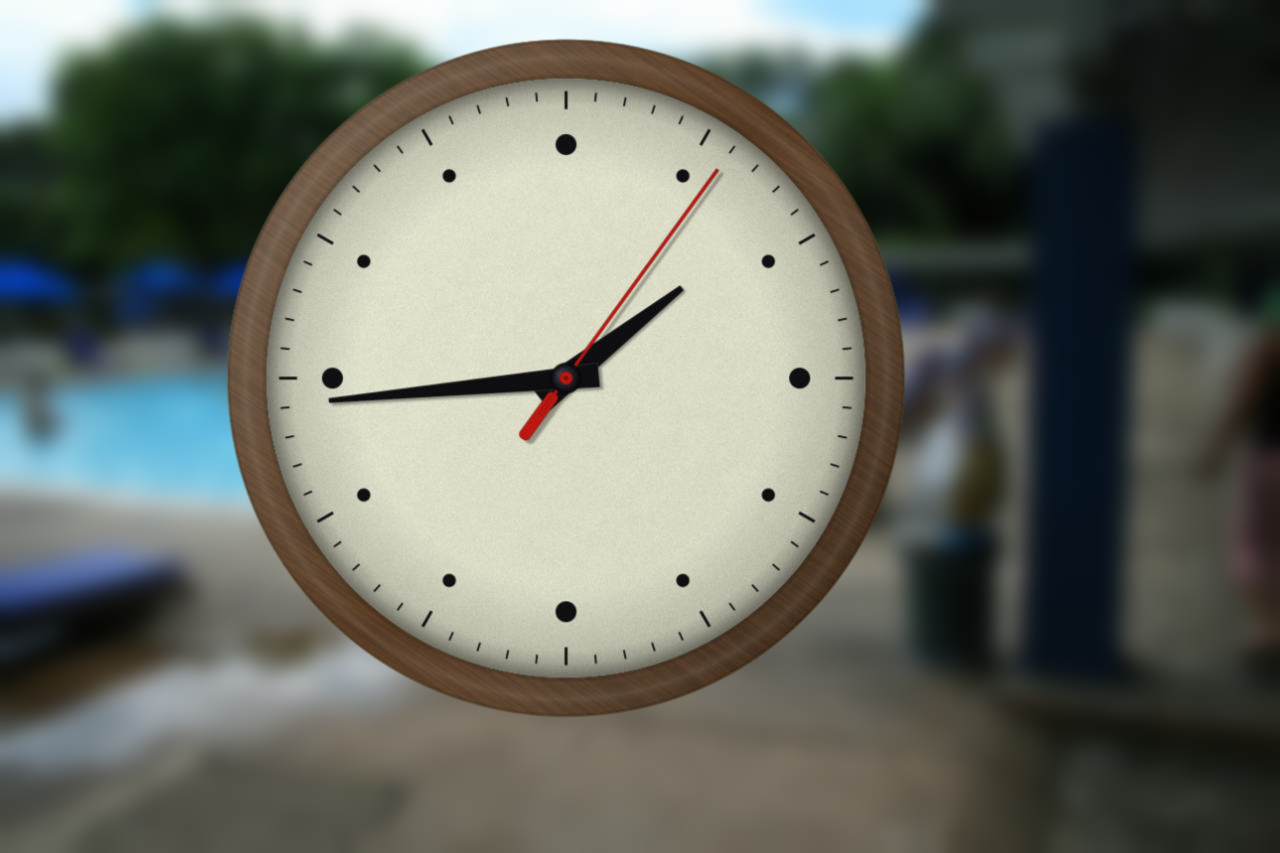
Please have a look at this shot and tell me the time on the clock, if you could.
1:44:06
